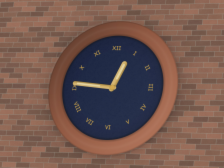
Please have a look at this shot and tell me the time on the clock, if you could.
12:46
